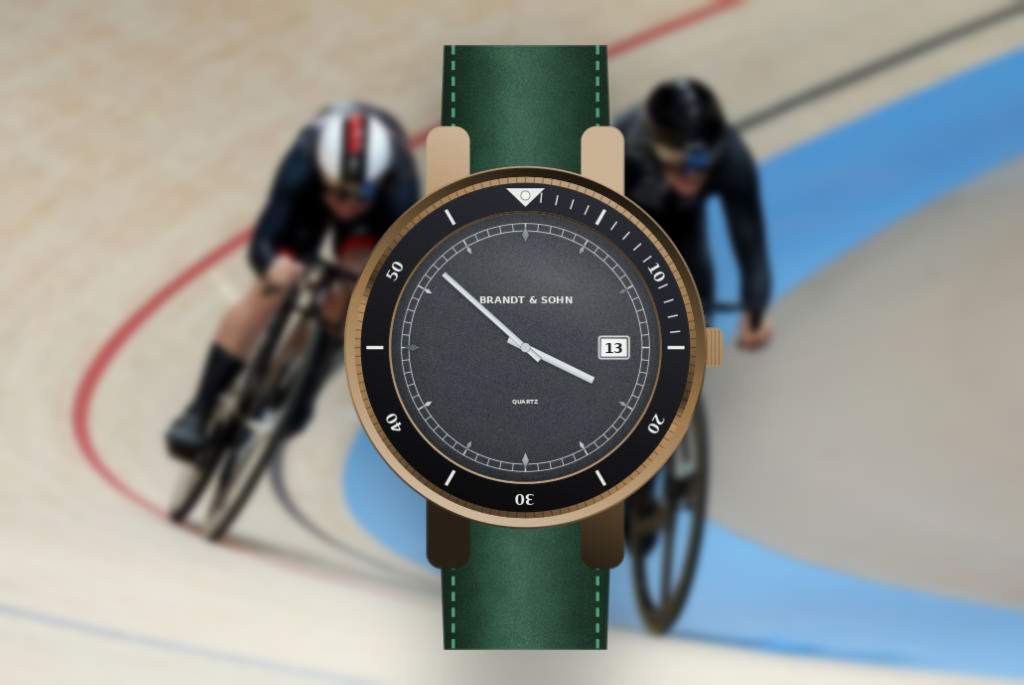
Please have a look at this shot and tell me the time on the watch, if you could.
3:52
